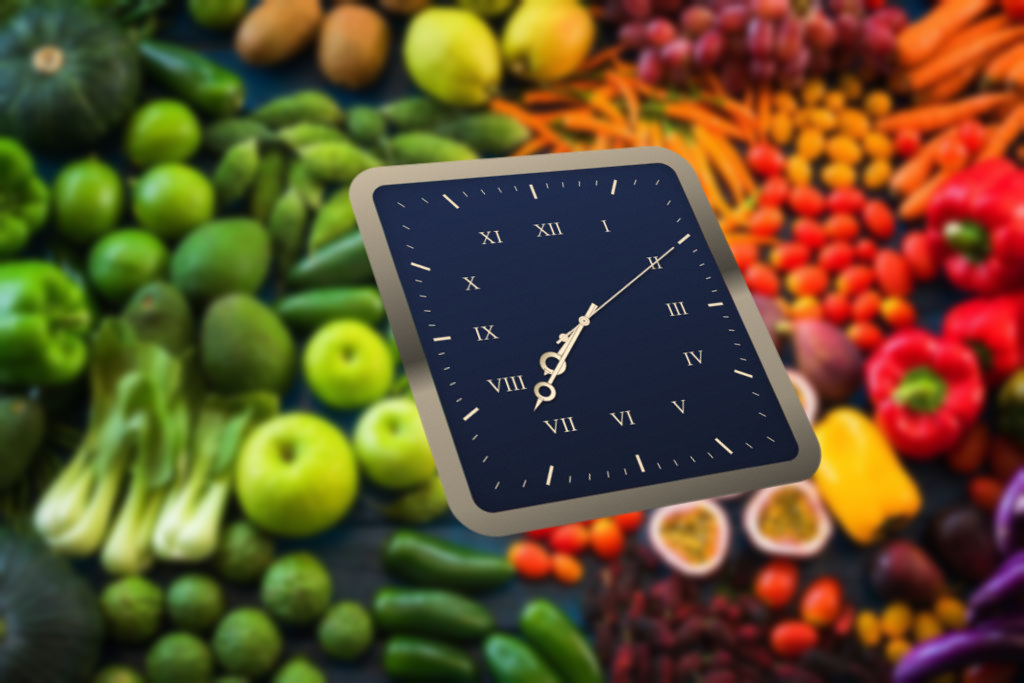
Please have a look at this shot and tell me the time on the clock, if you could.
7:37:10
